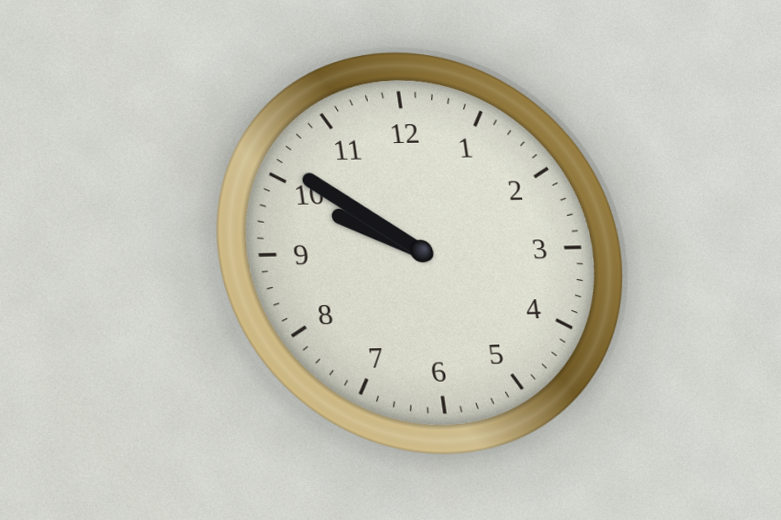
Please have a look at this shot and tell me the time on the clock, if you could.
9:51
